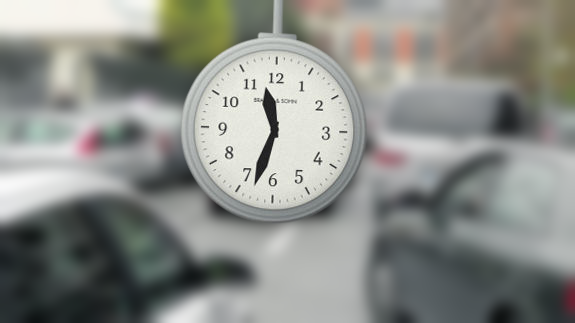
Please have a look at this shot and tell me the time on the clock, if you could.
11:33
